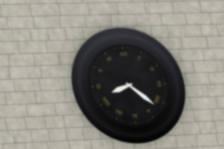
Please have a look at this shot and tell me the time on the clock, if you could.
8:22
